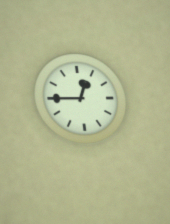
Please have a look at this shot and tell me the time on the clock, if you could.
12:45
